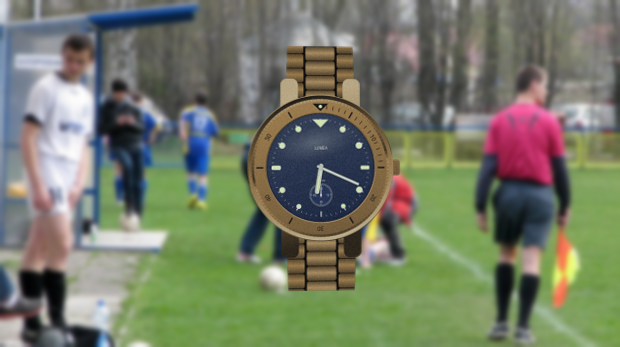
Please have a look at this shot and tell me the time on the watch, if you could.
6:19
